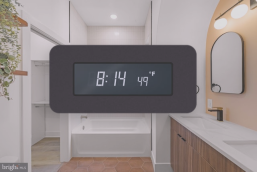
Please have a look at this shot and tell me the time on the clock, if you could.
8:14
